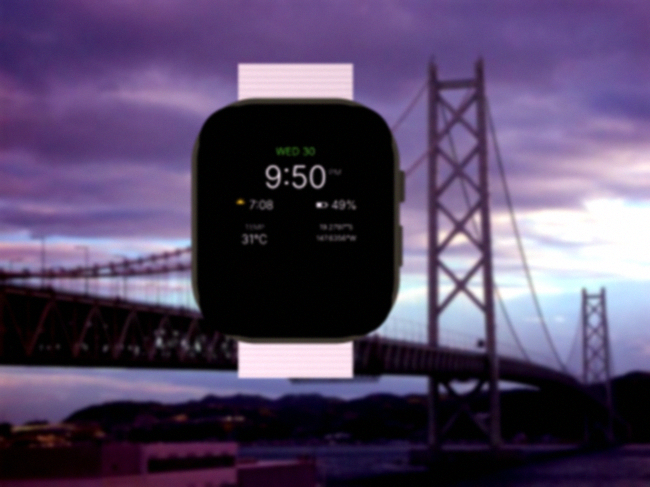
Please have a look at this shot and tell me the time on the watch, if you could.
9:50
